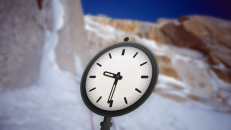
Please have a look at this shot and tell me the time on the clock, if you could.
9:31
